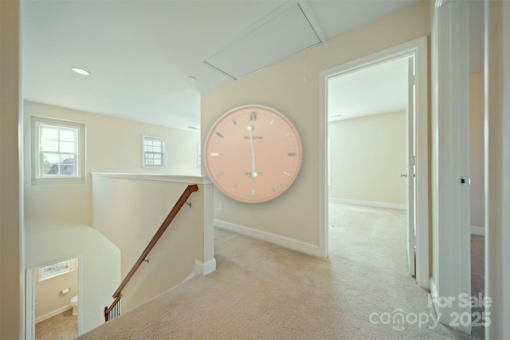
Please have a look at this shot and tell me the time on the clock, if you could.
5:59
